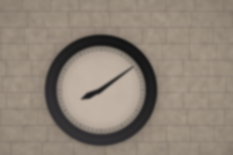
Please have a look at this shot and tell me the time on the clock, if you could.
8:09
